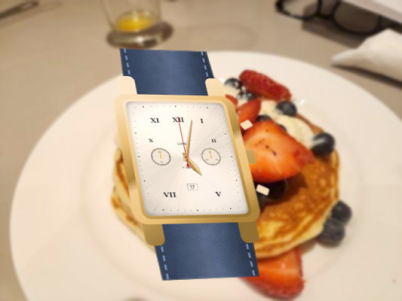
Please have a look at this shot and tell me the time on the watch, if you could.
5:03
